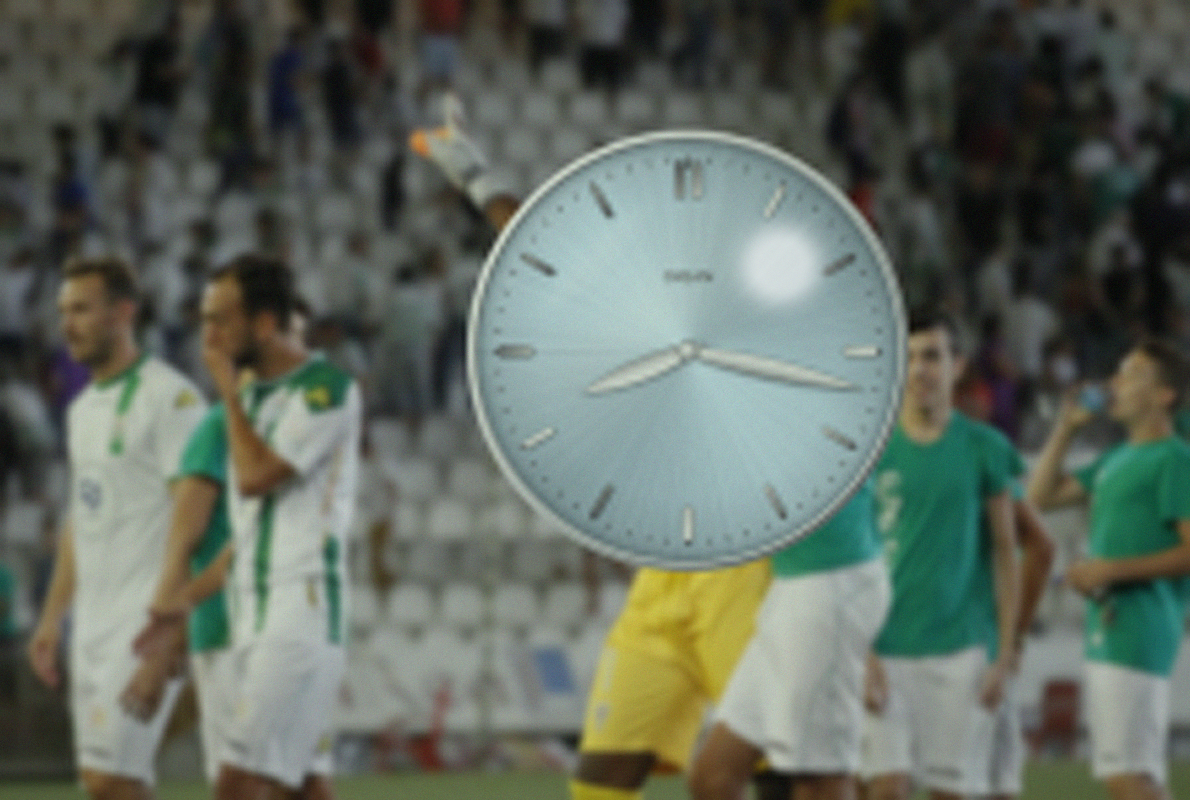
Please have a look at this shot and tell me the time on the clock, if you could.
8:17
